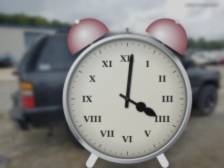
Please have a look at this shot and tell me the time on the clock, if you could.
4:01
